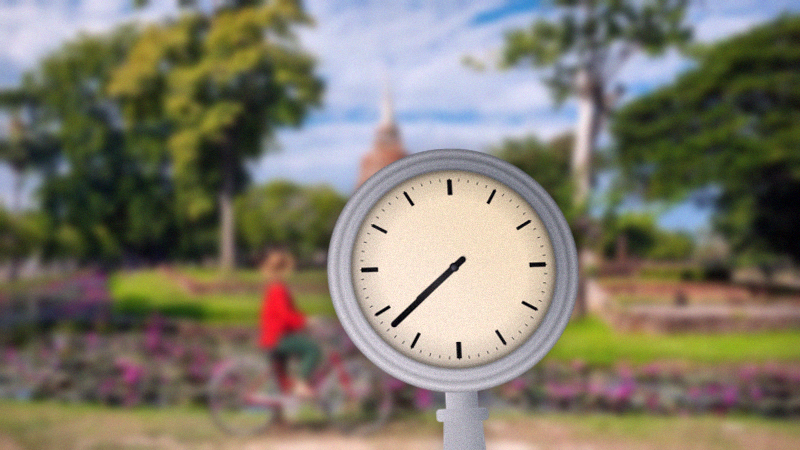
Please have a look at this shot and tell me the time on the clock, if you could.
7:38
